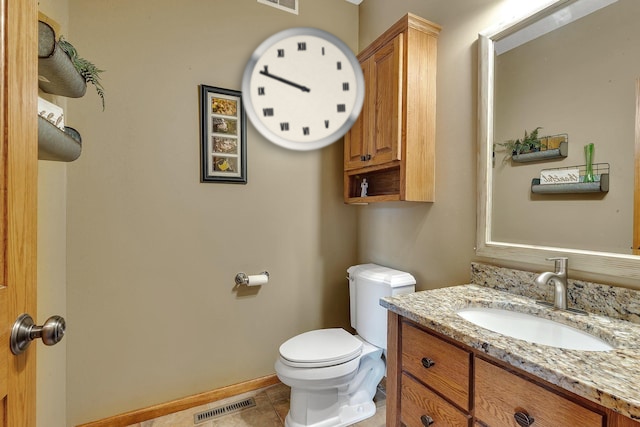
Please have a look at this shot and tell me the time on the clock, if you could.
9:49
